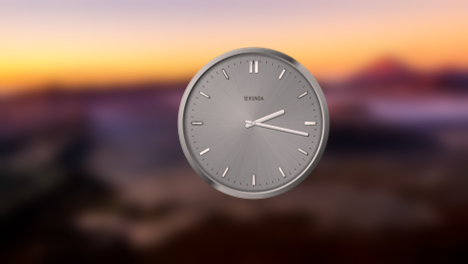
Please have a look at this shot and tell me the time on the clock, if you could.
2:17
